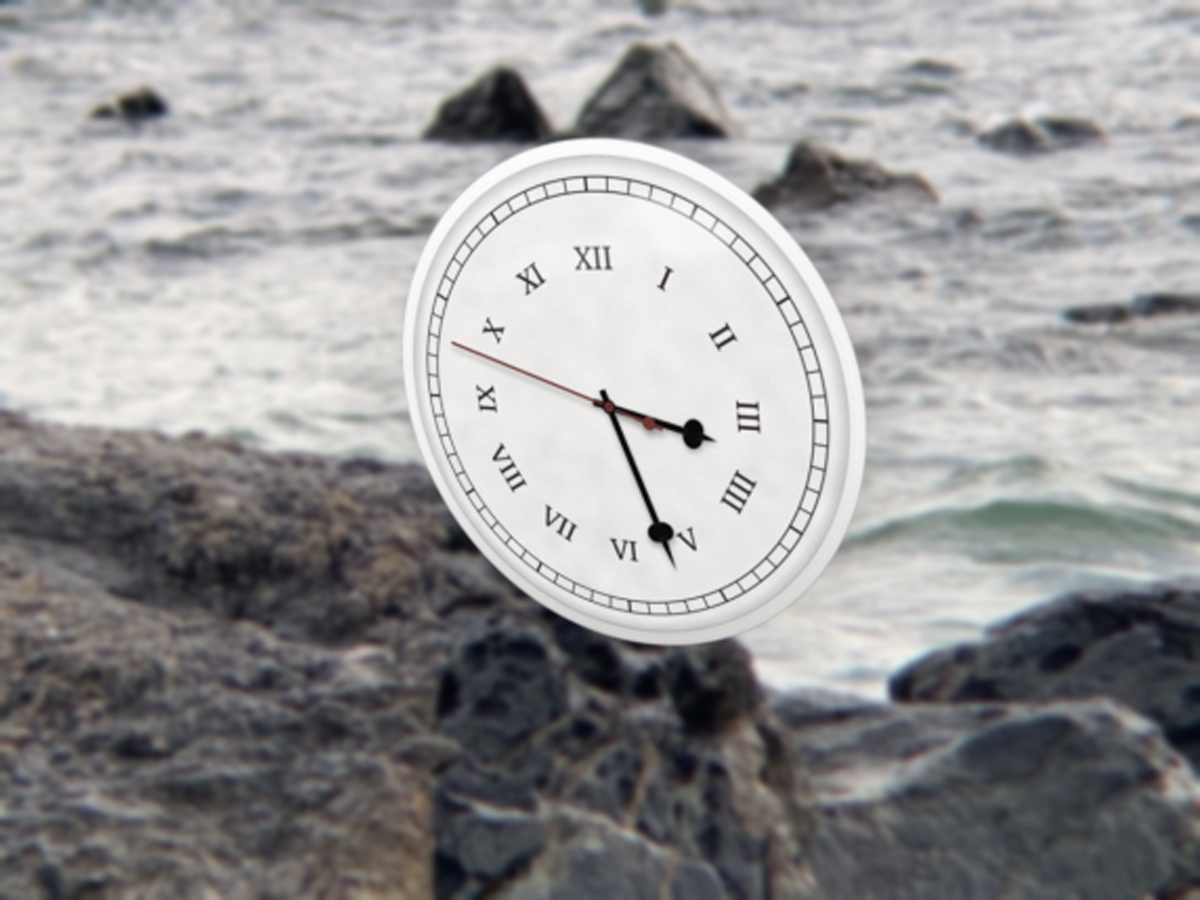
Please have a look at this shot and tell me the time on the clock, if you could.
3:26:48
